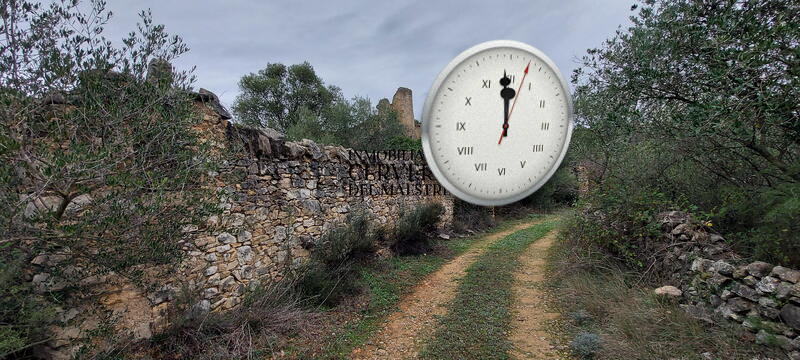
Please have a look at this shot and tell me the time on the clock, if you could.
11:59:03
